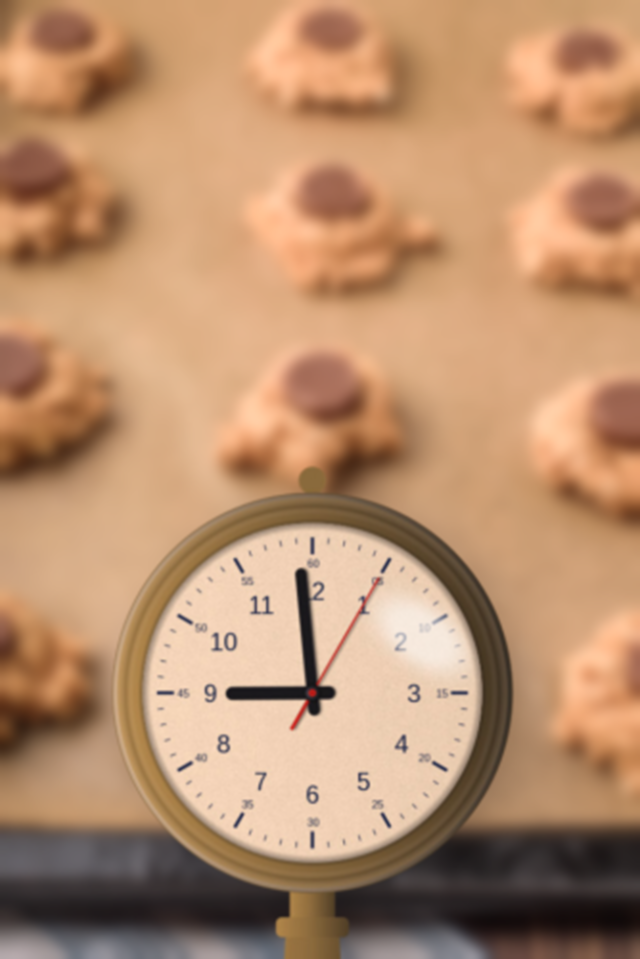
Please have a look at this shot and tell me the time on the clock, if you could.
8:59:05
